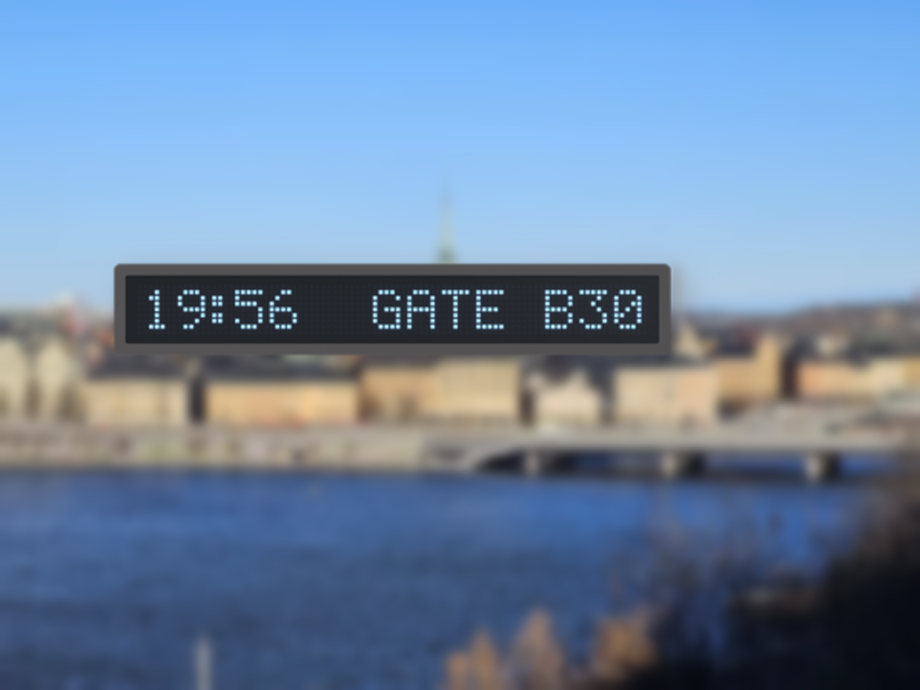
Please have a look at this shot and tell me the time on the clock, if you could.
19:56
